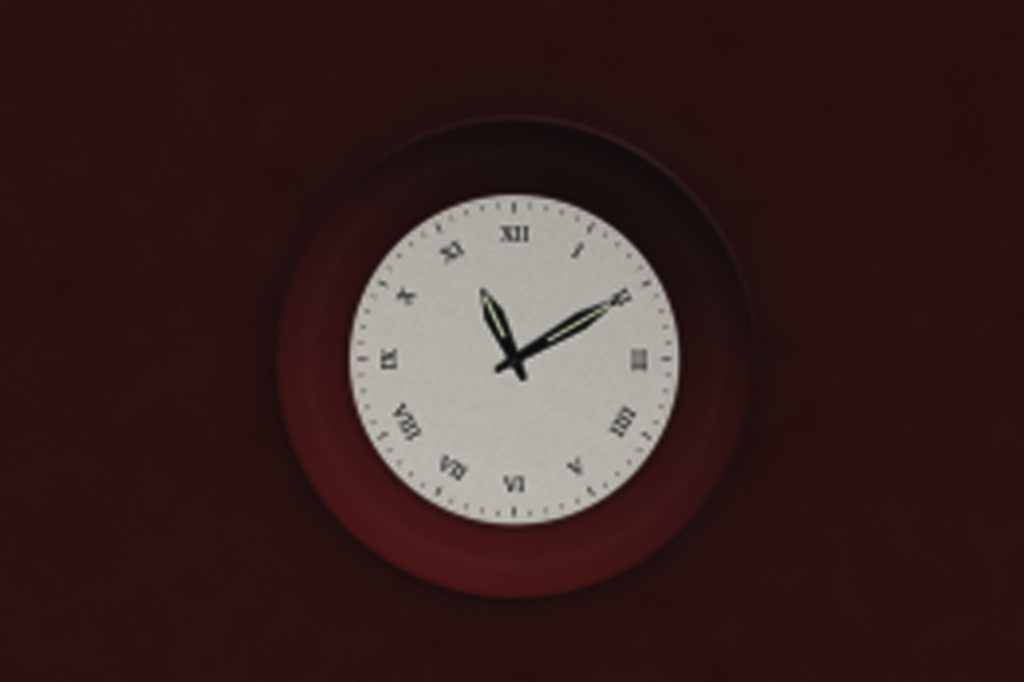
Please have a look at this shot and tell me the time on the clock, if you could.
11:10
